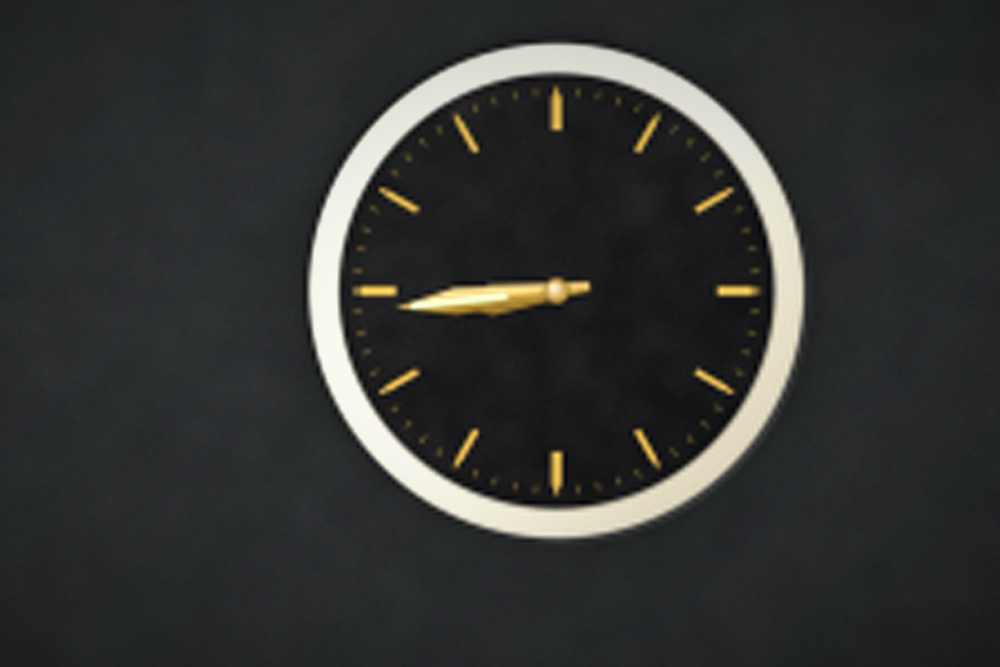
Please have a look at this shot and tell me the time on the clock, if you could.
8:44
